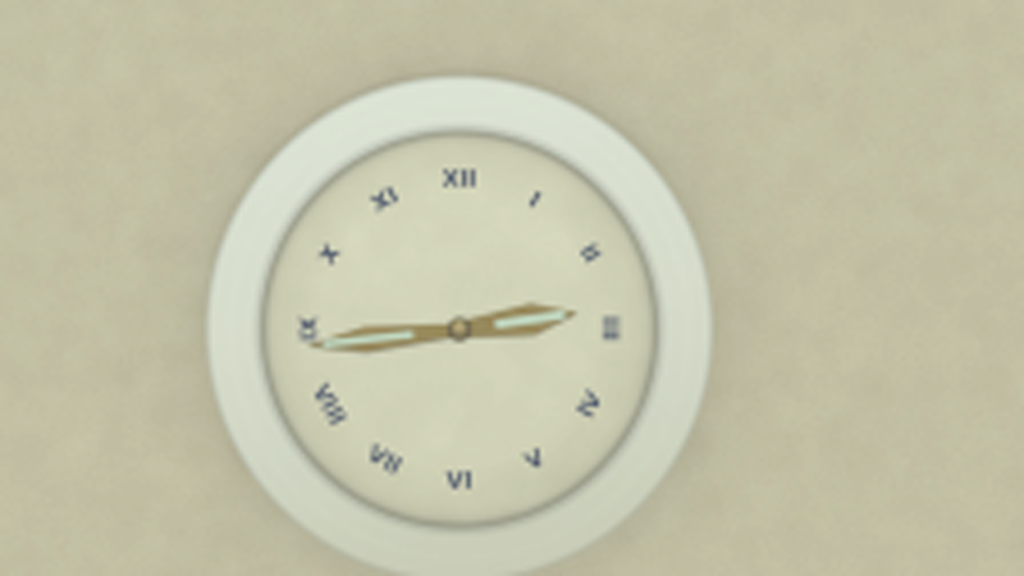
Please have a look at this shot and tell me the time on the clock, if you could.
2:44
